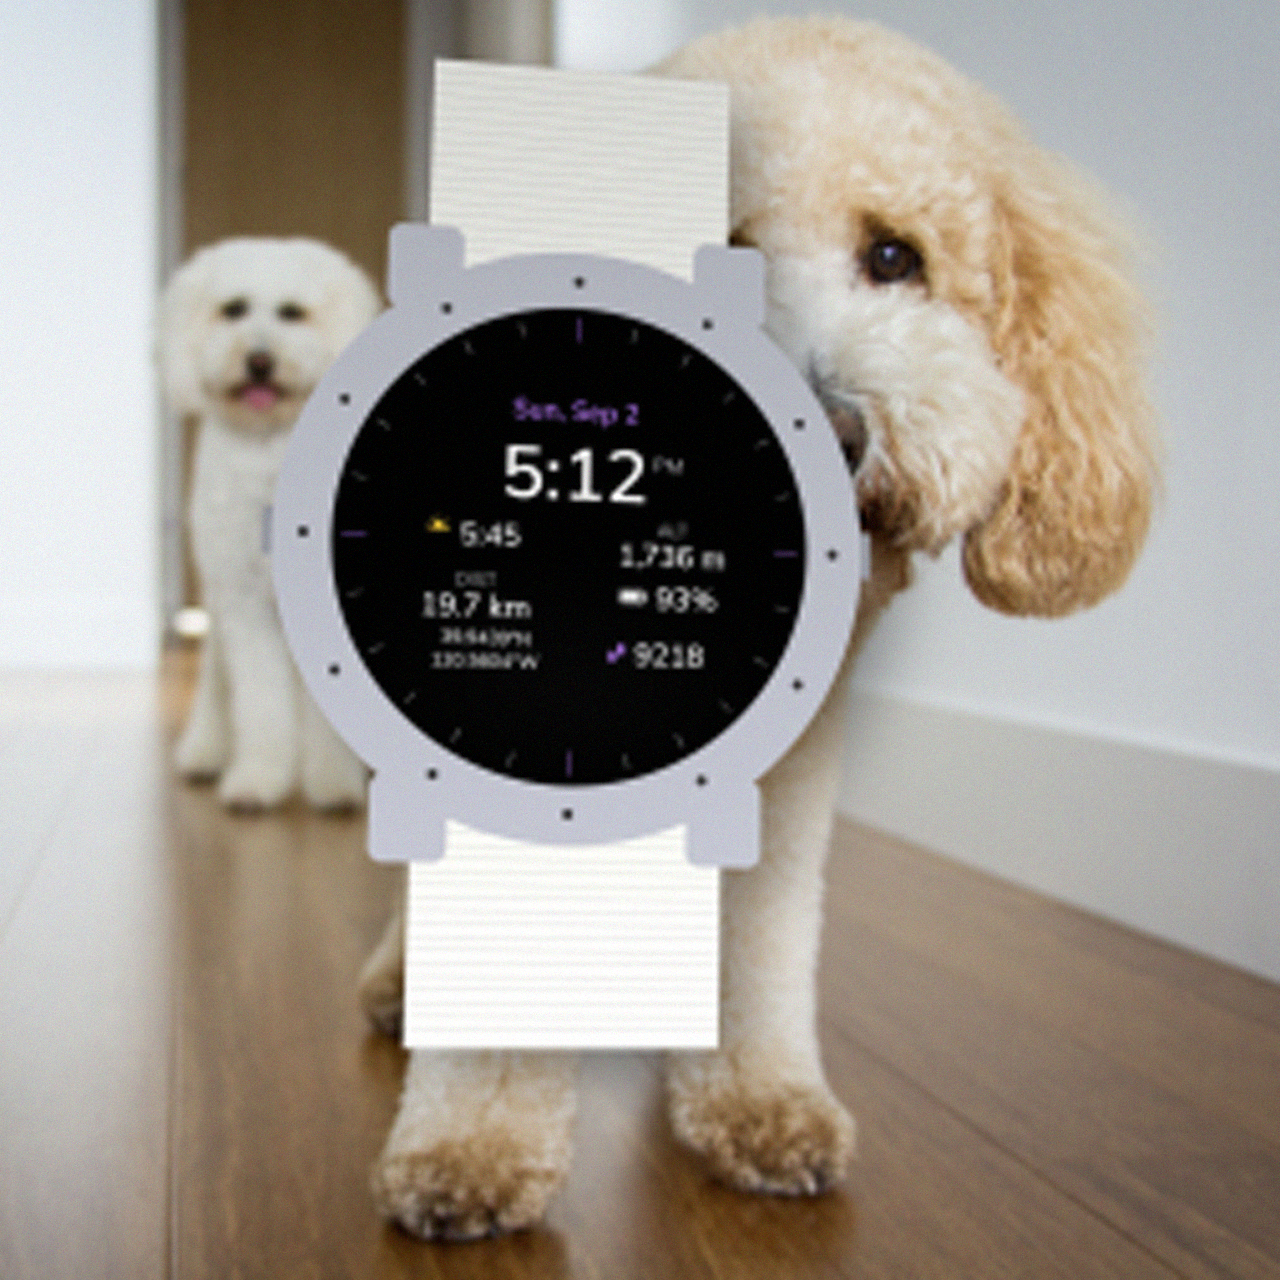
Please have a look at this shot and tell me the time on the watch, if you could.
5:12
